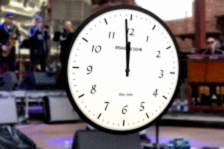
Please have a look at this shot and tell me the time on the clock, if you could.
11:59
